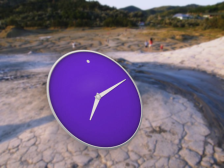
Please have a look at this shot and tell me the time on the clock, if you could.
7:11
